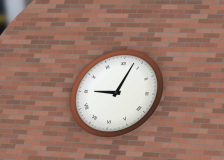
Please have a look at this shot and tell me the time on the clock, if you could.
9:03
